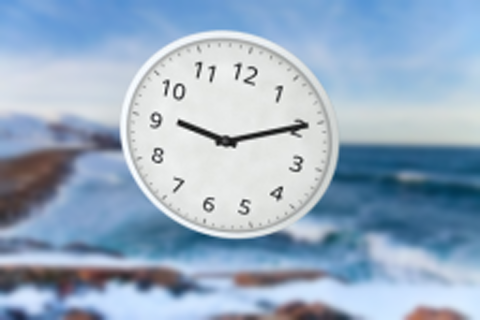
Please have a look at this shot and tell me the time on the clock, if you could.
9:10
